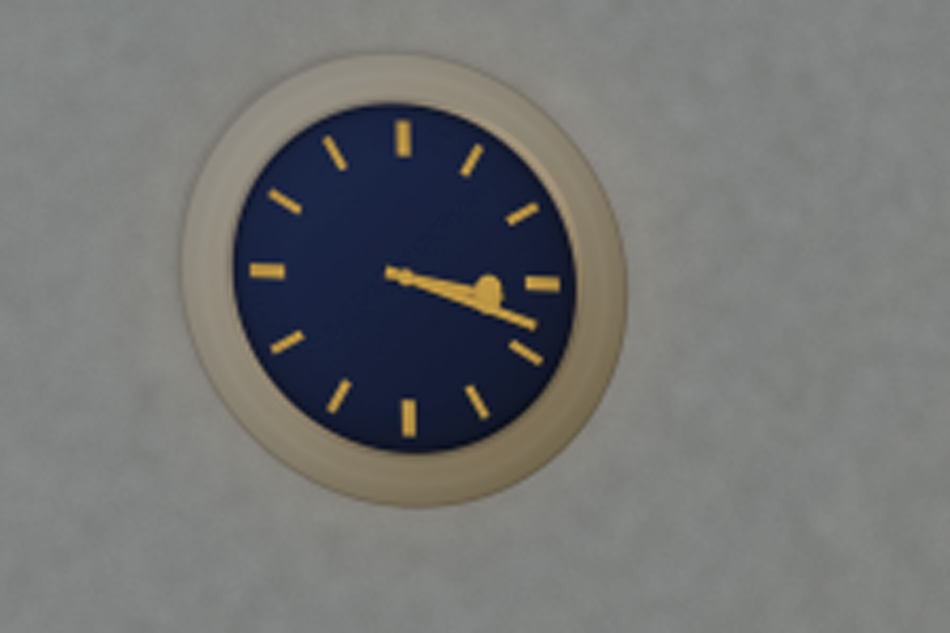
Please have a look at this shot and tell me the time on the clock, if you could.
3:18
